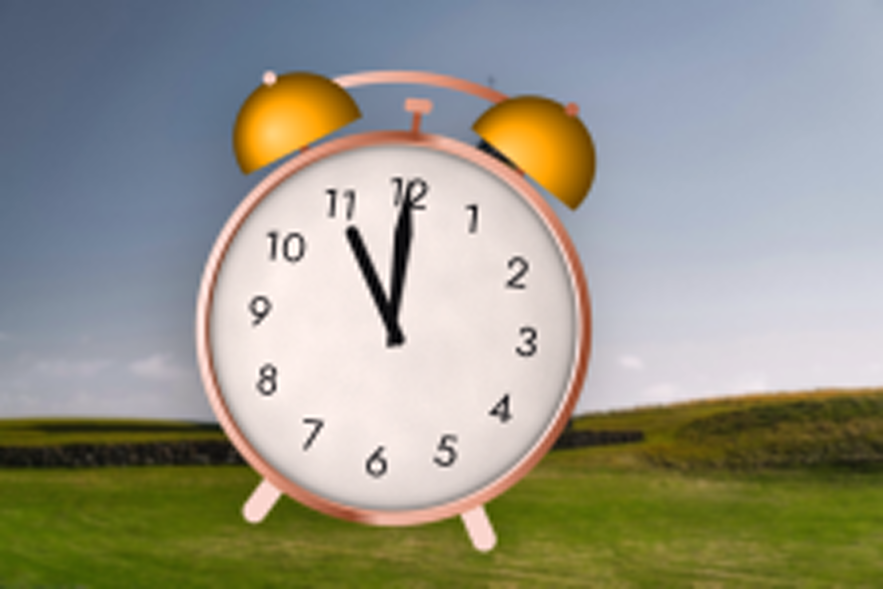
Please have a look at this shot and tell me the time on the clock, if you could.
11:00
